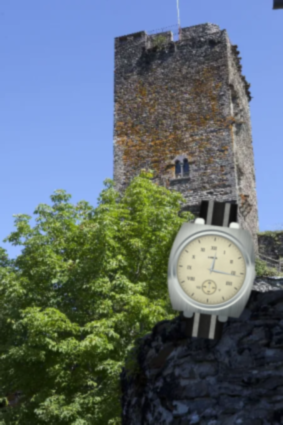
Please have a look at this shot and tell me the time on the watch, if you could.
12:16
